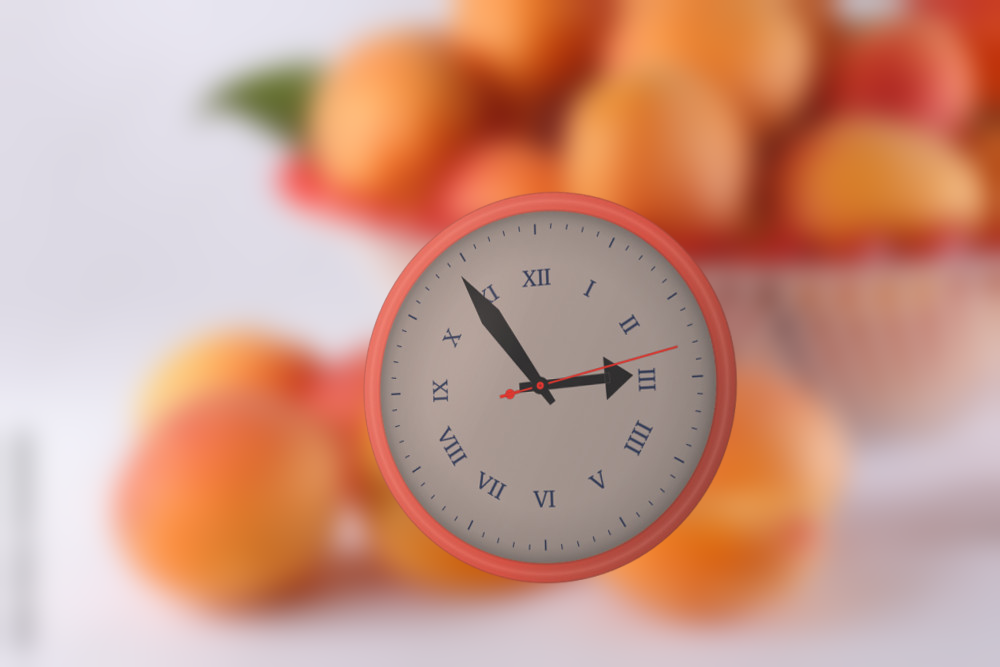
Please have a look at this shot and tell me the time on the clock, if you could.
2:54:13
